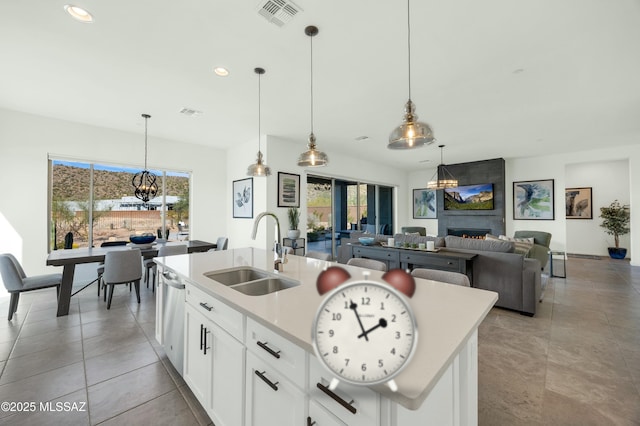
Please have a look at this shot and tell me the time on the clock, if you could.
1:56
